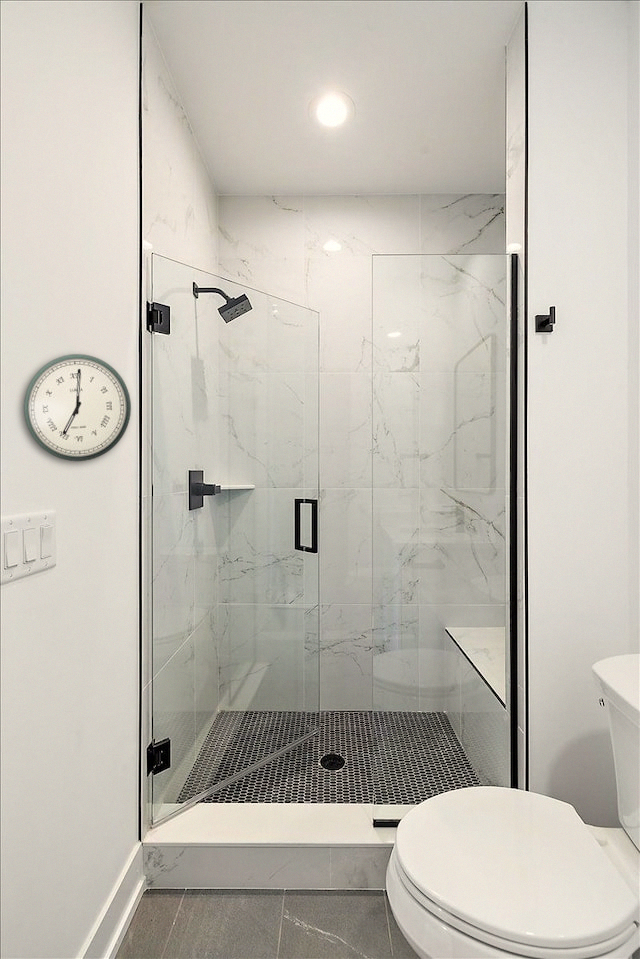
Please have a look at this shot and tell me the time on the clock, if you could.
7:01
